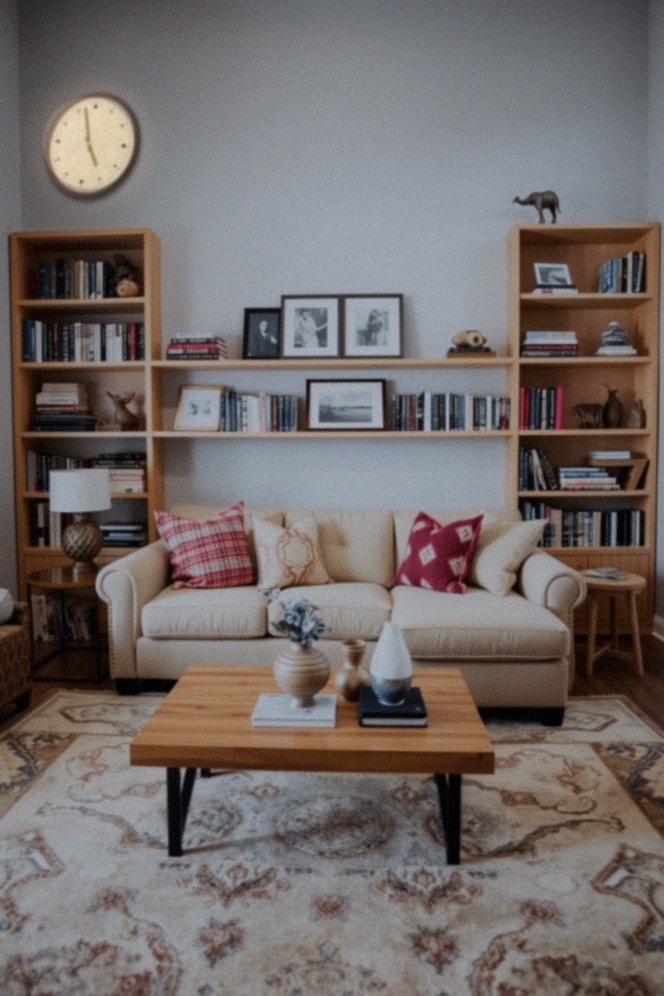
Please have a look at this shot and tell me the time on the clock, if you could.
4:57
